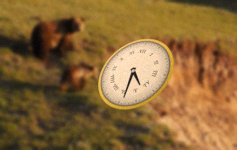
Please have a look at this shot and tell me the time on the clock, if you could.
4:29
